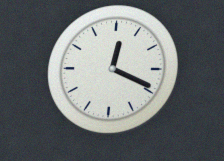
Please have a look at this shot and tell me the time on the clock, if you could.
12:19
